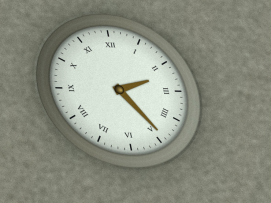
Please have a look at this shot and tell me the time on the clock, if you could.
2:24
